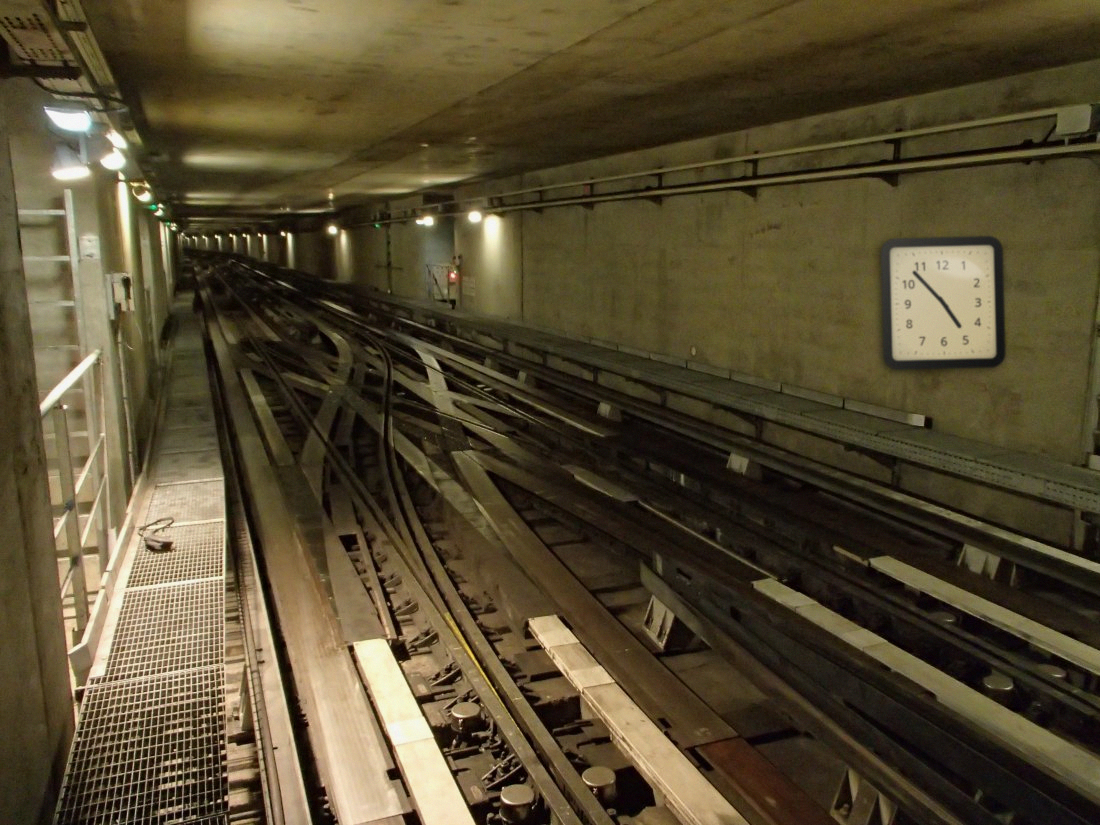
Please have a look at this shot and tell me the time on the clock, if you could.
4:53
